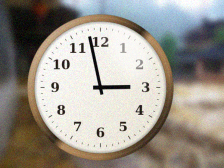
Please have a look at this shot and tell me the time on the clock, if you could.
2:58
